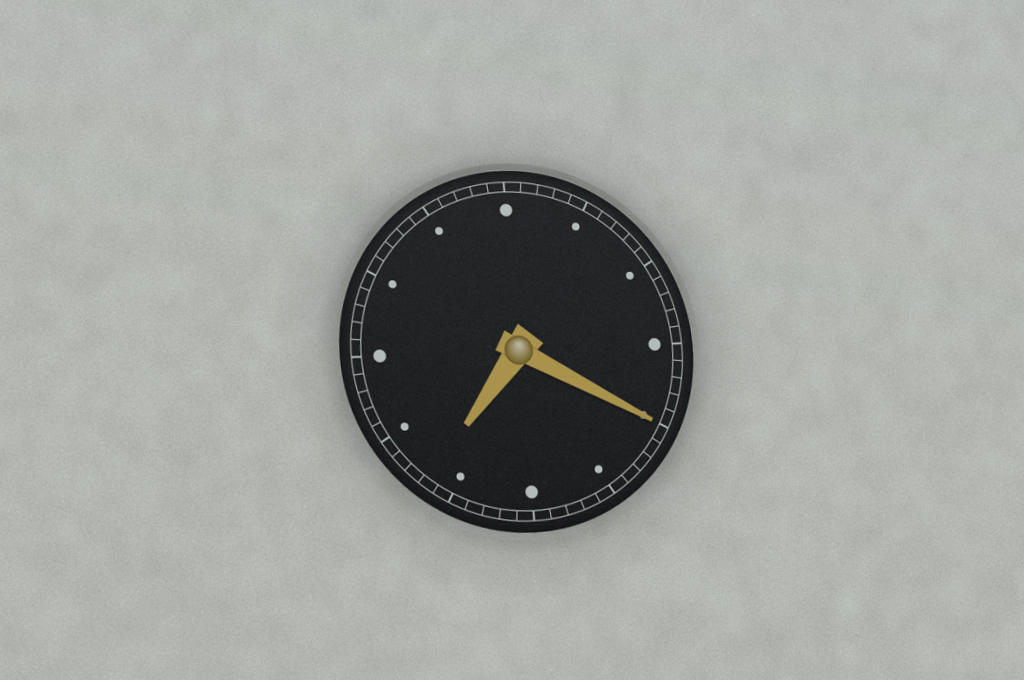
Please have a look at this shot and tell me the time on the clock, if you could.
7:20
